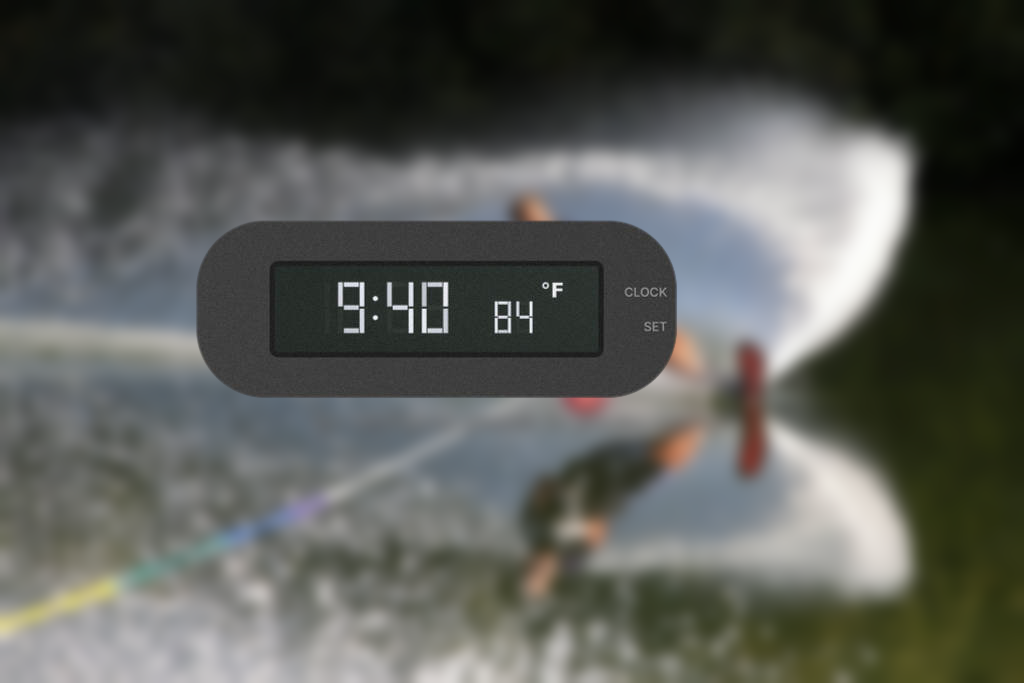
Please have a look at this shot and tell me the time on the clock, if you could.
9:40
